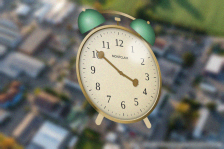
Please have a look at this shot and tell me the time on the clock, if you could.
3:51
